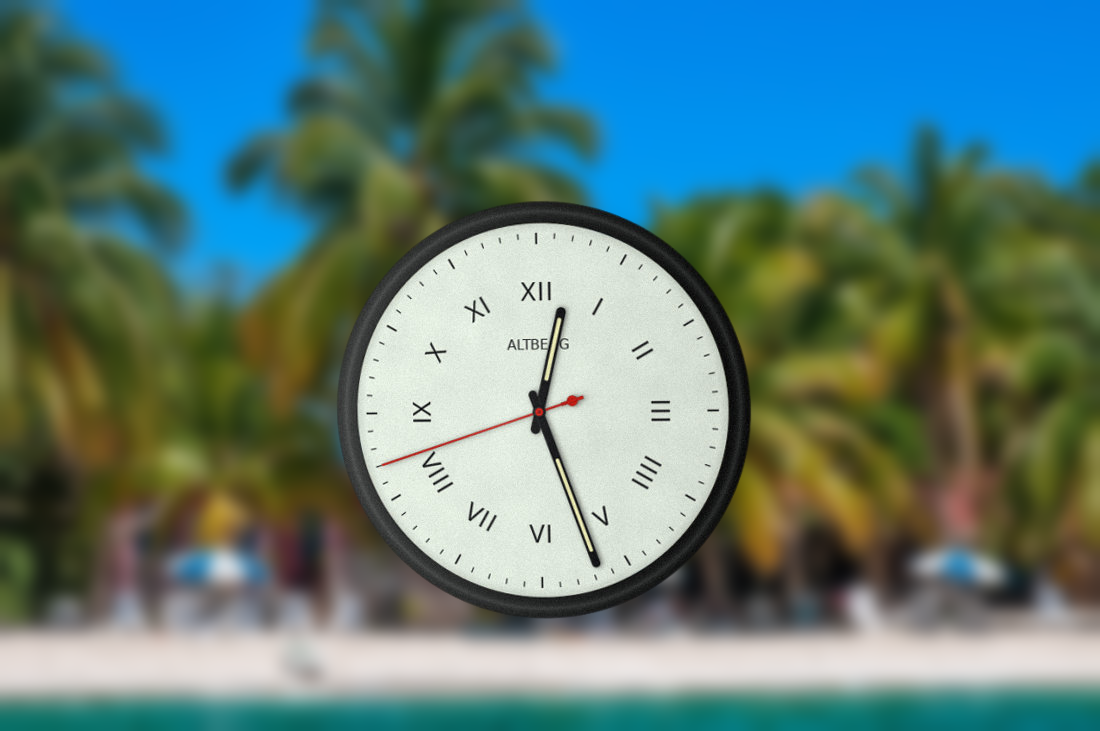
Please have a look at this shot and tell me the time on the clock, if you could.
12:26:42
